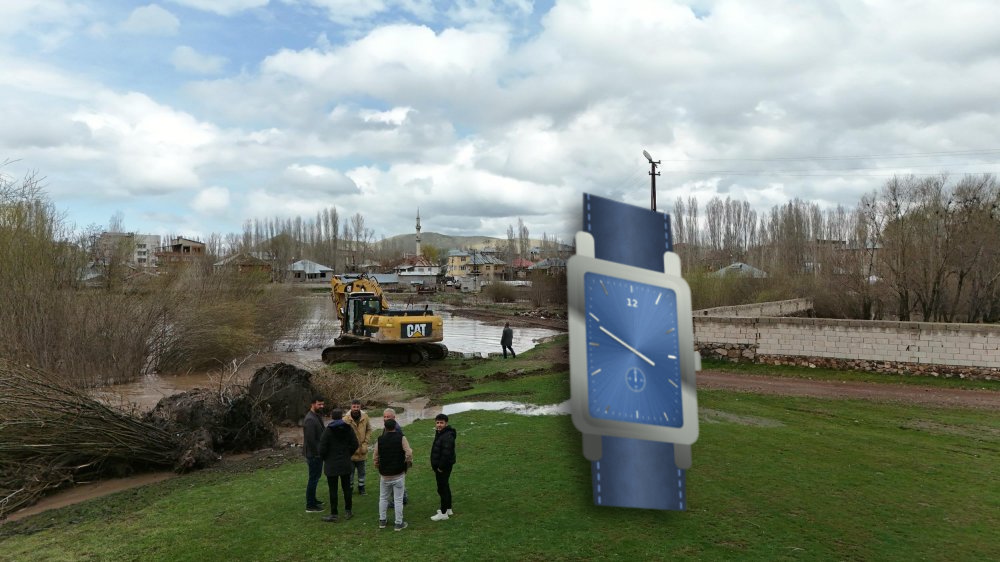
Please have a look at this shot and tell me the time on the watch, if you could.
3:49
